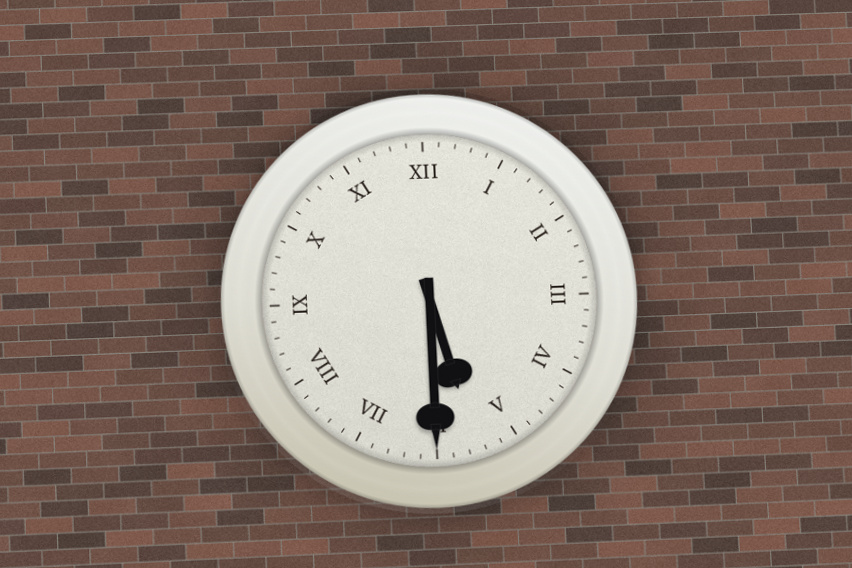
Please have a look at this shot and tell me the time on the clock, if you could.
5:30
